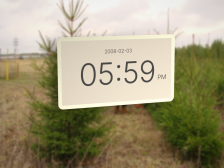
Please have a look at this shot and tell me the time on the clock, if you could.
5:59
